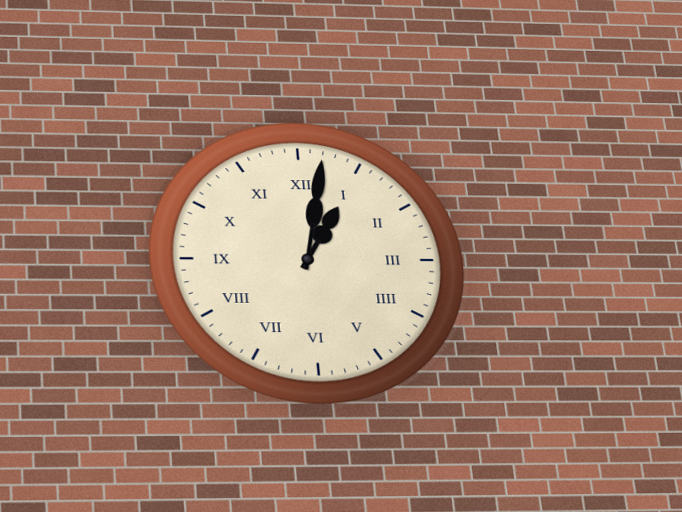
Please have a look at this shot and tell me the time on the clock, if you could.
1:02
